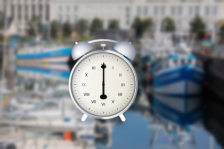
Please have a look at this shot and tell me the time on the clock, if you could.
6:00
